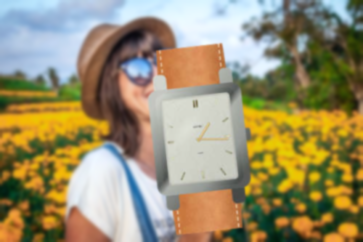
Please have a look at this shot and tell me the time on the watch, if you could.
1:16
